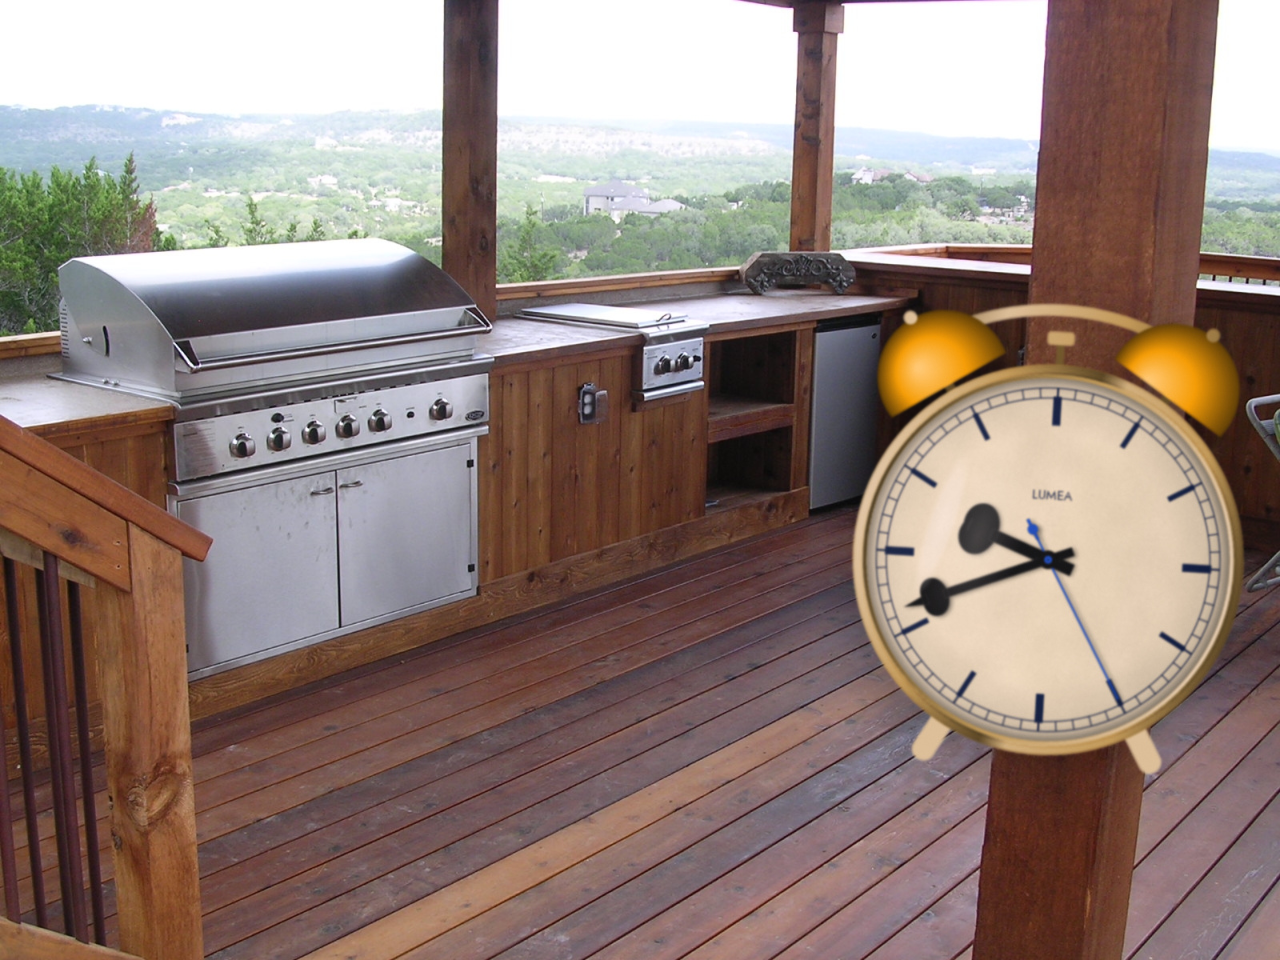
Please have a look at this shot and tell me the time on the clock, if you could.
9:41:25
